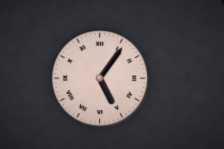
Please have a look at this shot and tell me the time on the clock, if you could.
5:06
